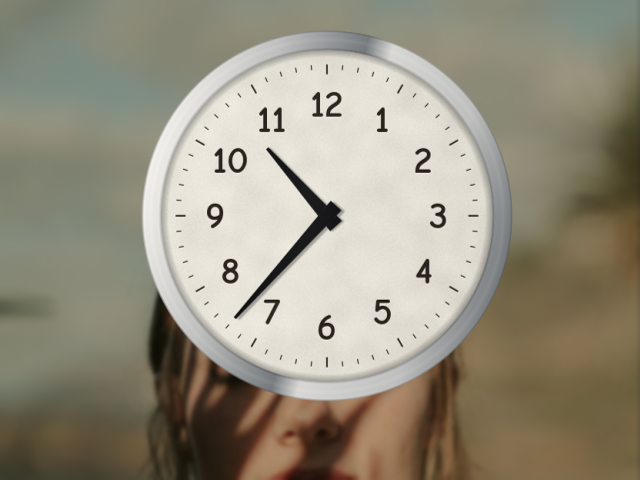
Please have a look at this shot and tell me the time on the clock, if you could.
10:37
